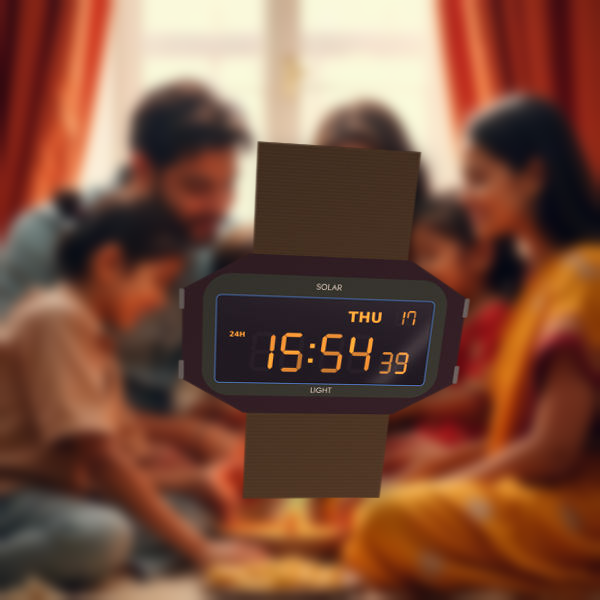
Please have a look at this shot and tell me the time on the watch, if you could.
15:54:39
